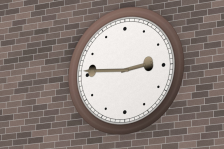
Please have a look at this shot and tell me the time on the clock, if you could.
2:46
